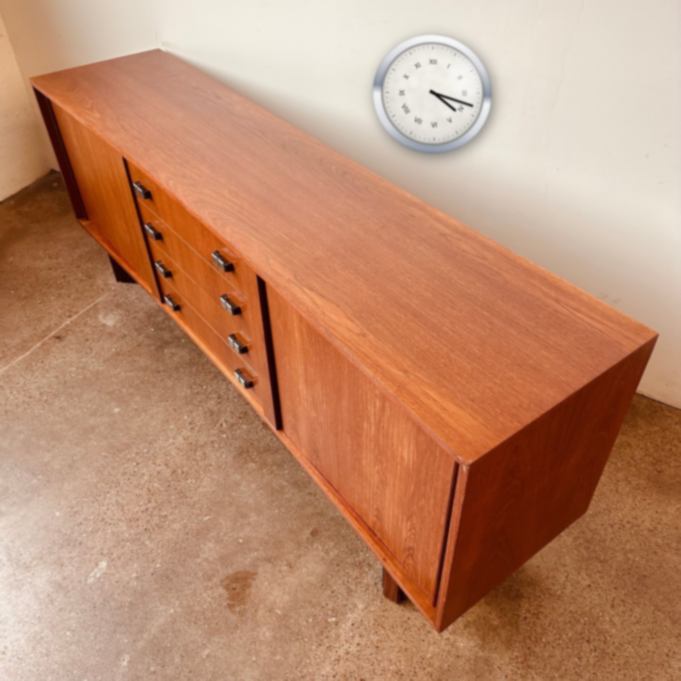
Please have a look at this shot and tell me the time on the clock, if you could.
4:18
